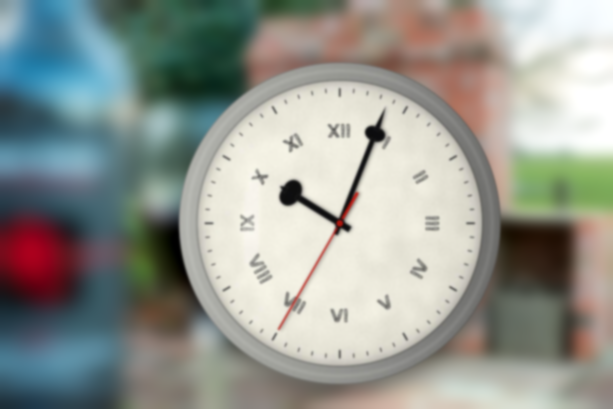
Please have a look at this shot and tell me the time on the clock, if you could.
10:03:35
